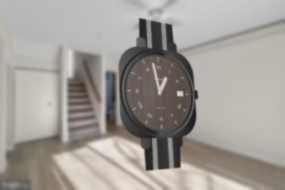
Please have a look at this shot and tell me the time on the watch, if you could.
12:58
